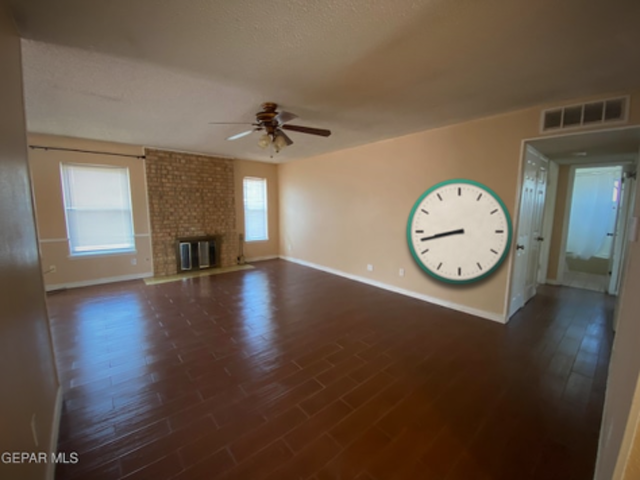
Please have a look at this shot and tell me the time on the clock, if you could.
8:43
